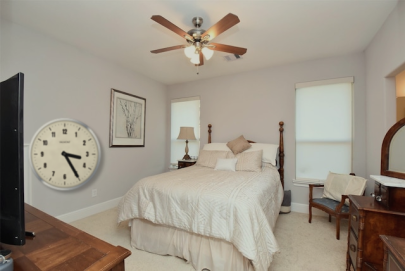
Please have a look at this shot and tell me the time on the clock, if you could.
3:25
